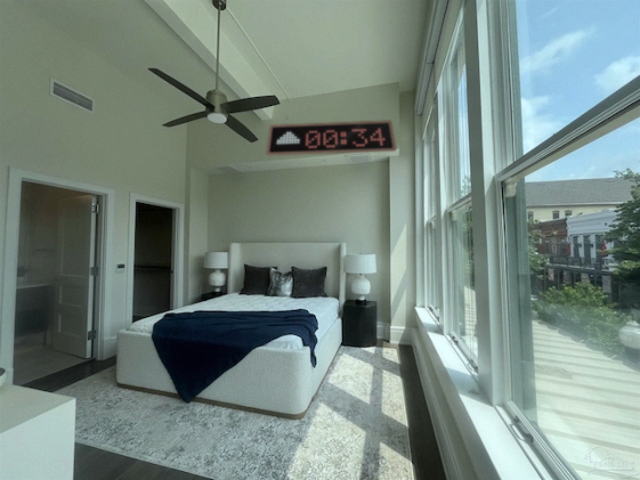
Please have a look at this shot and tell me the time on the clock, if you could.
0:34
